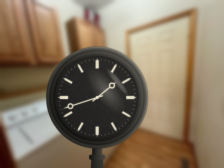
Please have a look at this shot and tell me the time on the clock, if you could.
1:42
